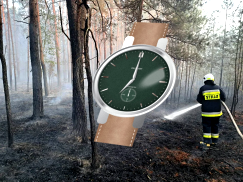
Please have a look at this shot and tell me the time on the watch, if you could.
7:00
